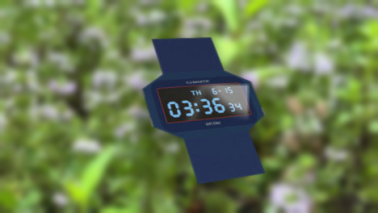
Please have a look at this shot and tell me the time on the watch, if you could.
3:36:34
